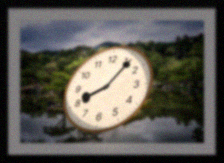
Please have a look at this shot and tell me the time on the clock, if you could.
8:06
